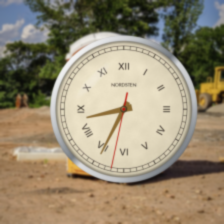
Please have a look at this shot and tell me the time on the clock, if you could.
8:34:32
